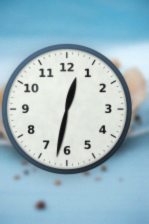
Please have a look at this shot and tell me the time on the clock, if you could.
12:32
